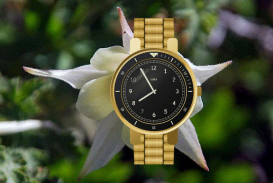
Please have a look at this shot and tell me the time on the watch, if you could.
7:55
